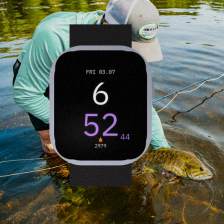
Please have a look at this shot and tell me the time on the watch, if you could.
6:52:44
